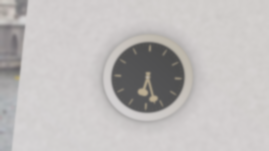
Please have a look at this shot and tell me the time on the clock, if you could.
6:27
